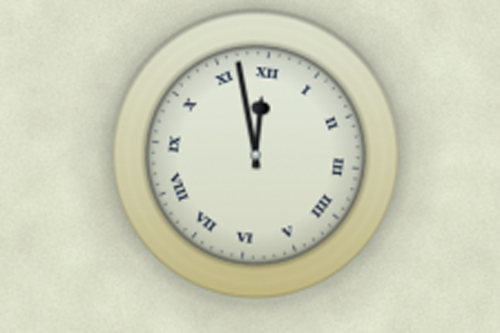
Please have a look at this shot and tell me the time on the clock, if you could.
11:57
